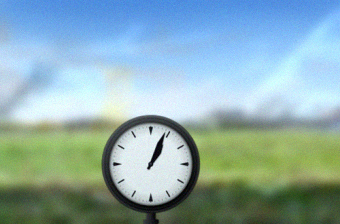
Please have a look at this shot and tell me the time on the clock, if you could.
1:04
